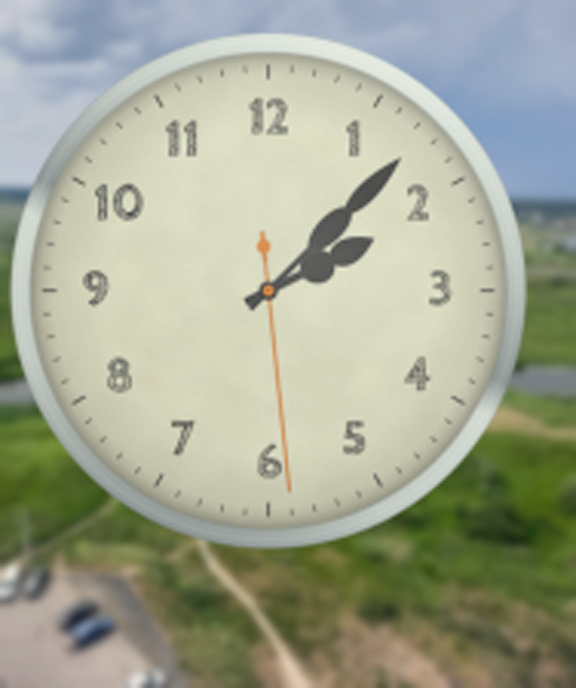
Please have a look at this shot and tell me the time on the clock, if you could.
2:07:29
